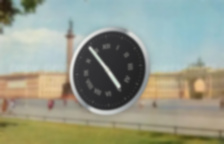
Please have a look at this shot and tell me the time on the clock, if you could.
4:54
